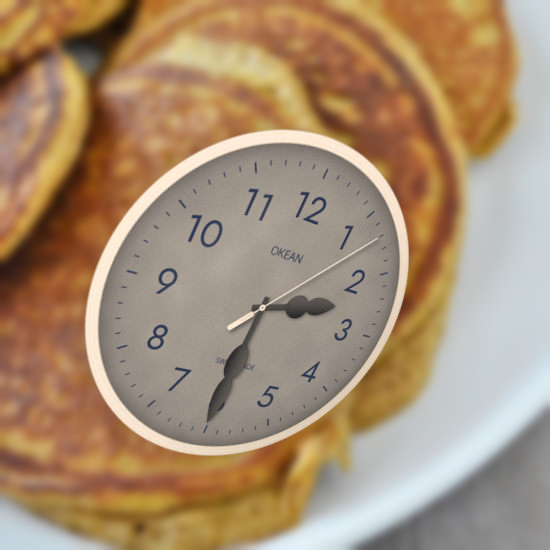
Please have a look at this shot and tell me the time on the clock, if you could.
2:30:07
